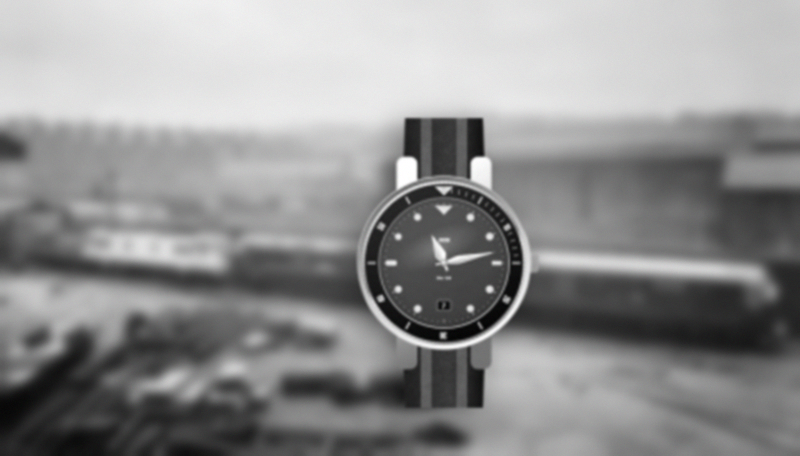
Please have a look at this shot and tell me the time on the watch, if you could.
11:13
